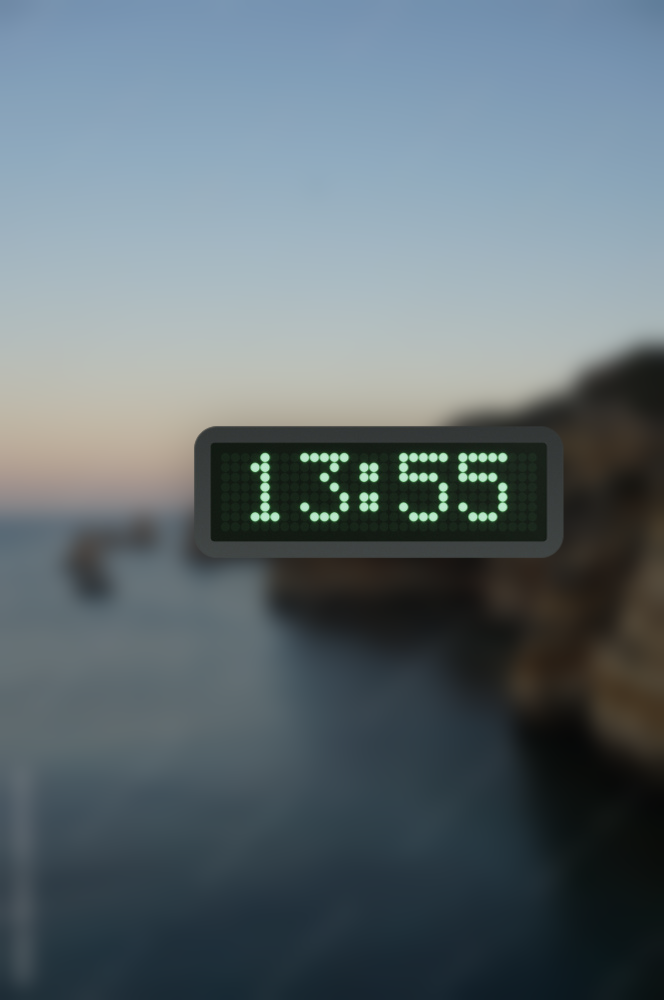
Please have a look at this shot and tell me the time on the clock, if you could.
13:55
